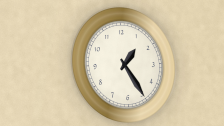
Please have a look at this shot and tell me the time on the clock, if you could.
1:25
